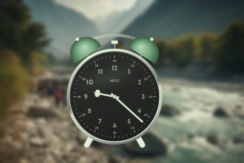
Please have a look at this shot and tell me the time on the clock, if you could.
9:22
